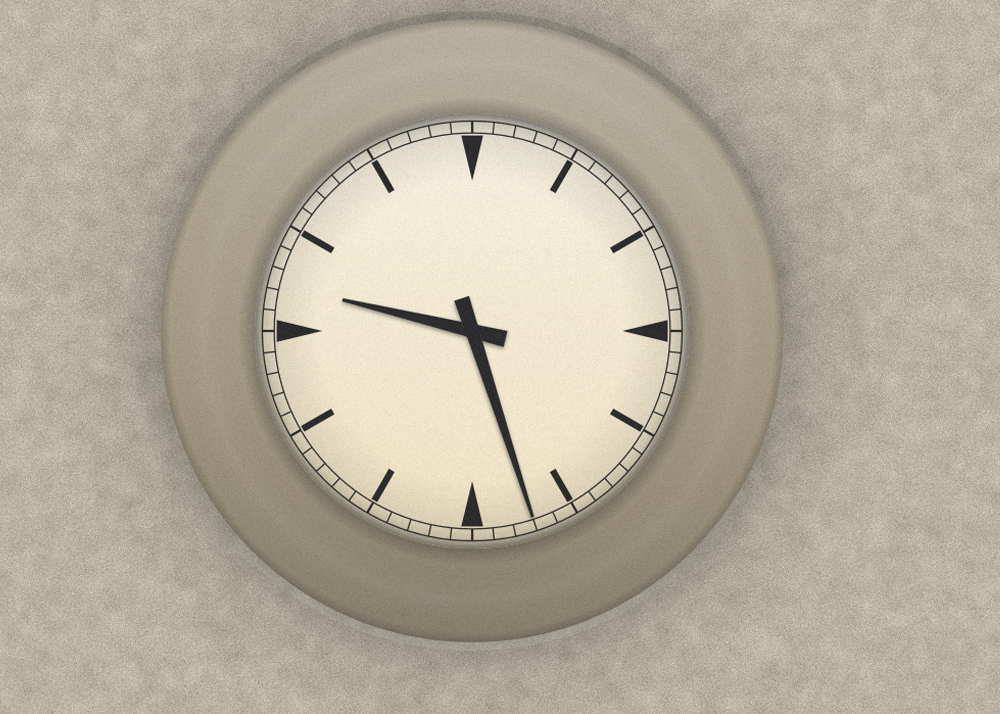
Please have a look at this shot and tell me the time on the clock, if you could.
9:27
